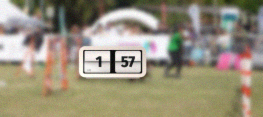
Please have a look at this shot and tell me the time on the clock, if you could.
1:57
